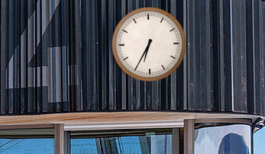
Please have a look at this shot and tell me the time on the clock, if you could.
6:35
